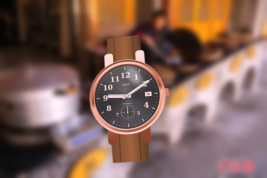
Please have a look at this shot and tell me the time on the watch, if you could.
9:10
